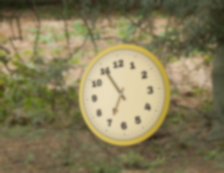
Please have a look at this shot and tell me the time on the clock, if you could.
6:55
